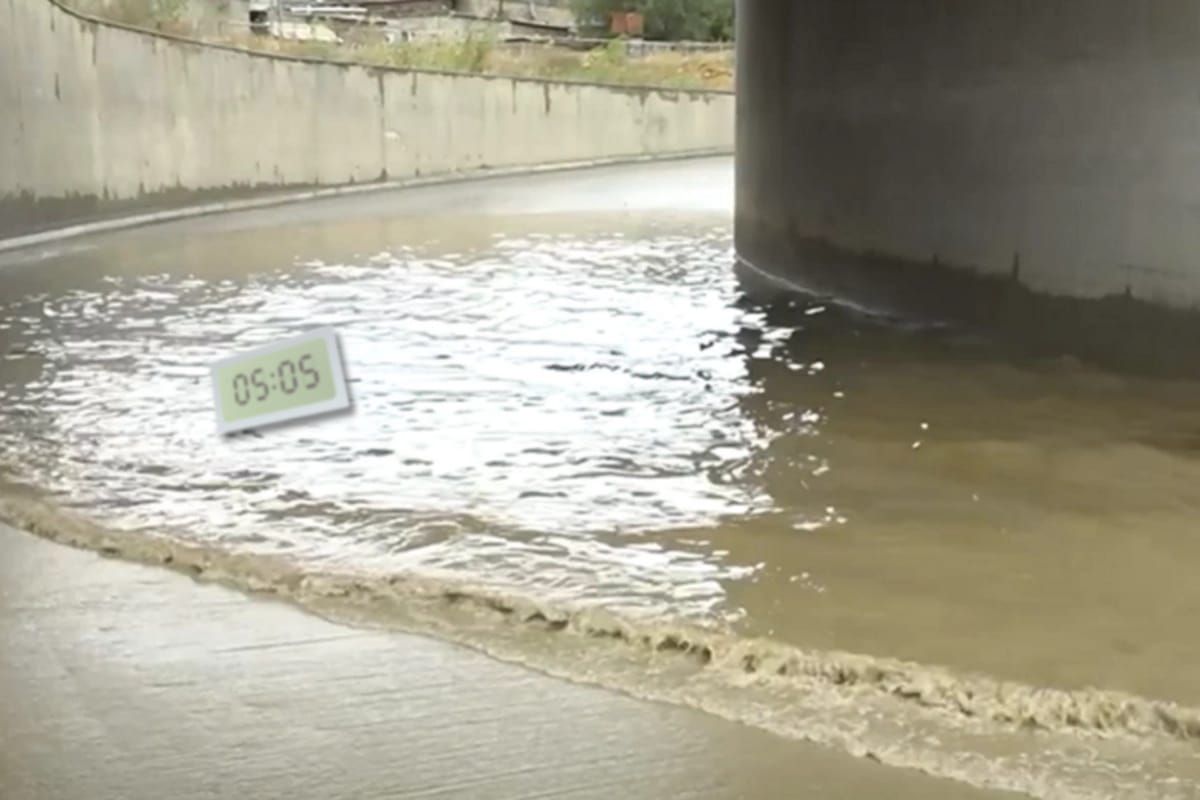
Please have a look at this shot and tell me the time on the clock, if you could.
5:05
